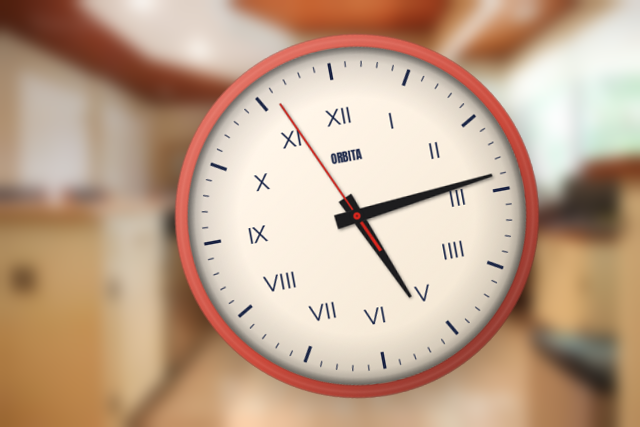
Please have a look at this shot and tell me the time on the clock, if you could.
5:13:56
